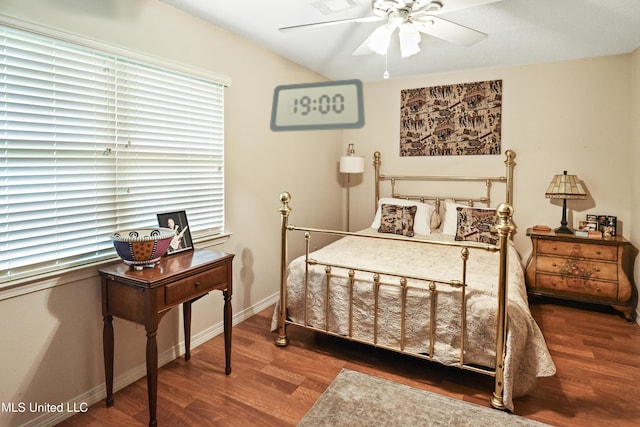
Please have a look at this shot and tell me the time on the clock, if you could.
19:00
